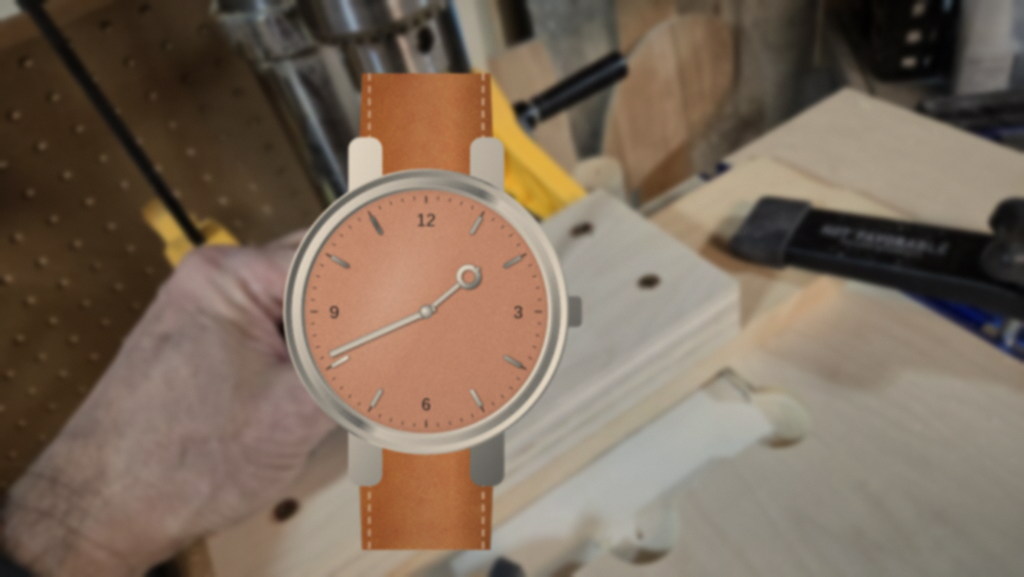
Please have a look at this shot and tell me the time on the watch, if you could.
1:41
